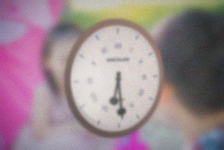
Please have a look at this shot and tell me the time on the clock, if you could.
6:29
